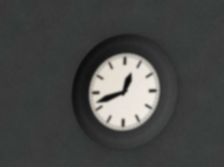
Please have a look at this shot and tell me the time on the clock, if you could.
12:42
